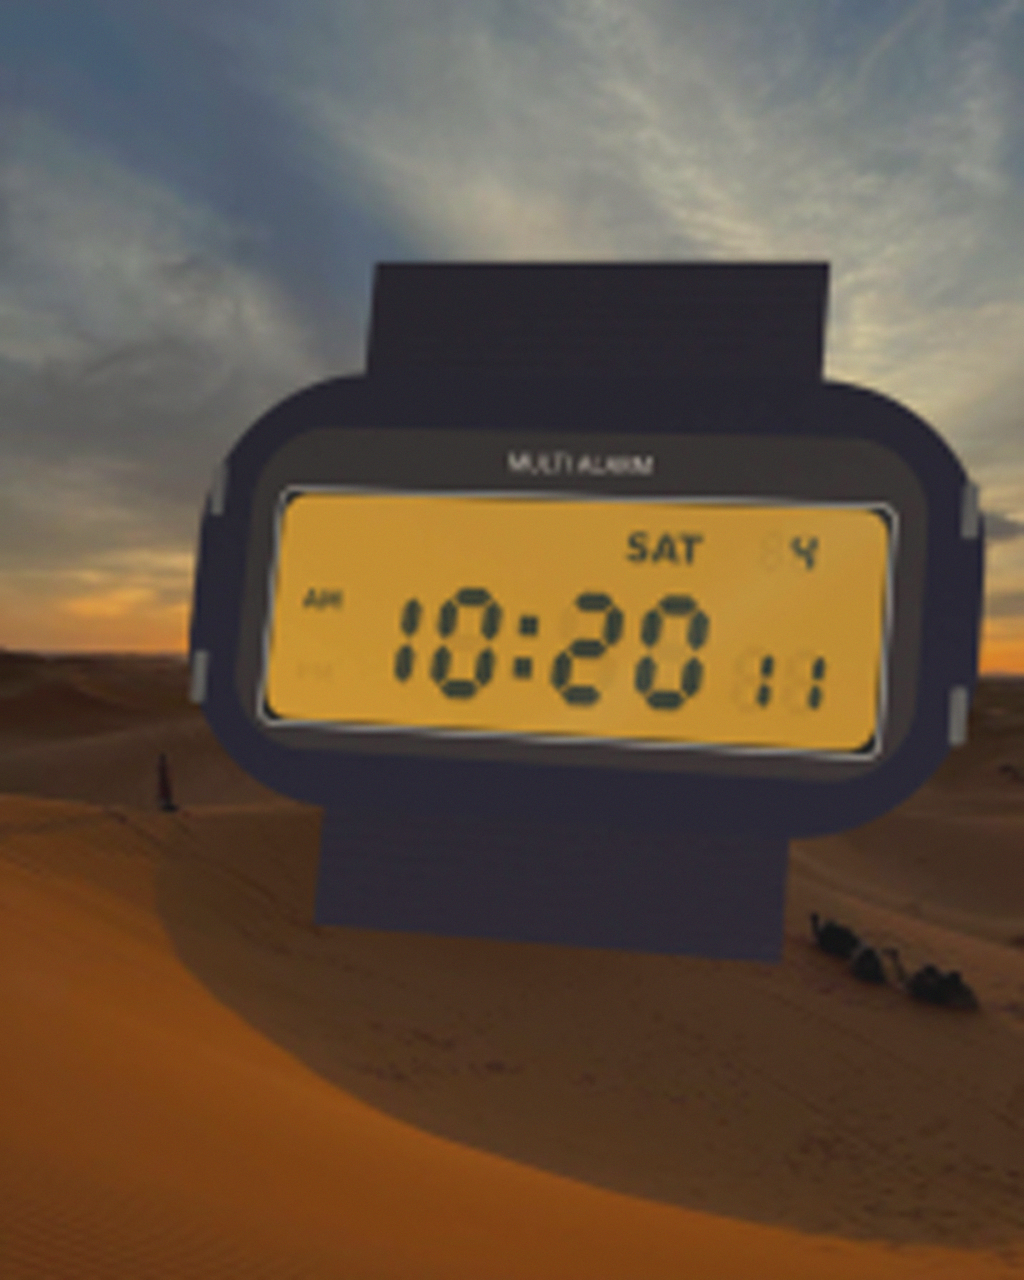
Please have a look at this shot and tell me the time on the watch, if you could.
10:20:11
